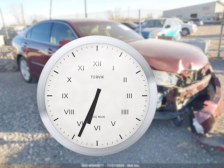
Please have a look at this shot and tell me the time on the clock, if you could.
6:34
